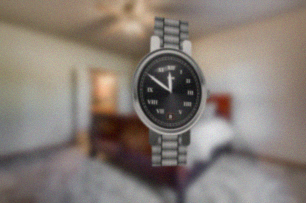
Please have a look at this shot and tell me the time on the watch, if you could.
11:50
